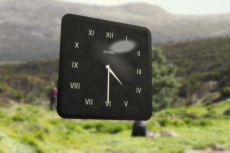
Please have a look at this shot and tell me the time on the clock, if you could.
4:30
